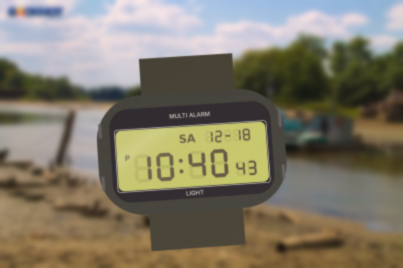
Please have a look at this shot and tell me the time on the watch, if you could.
10:40:43
